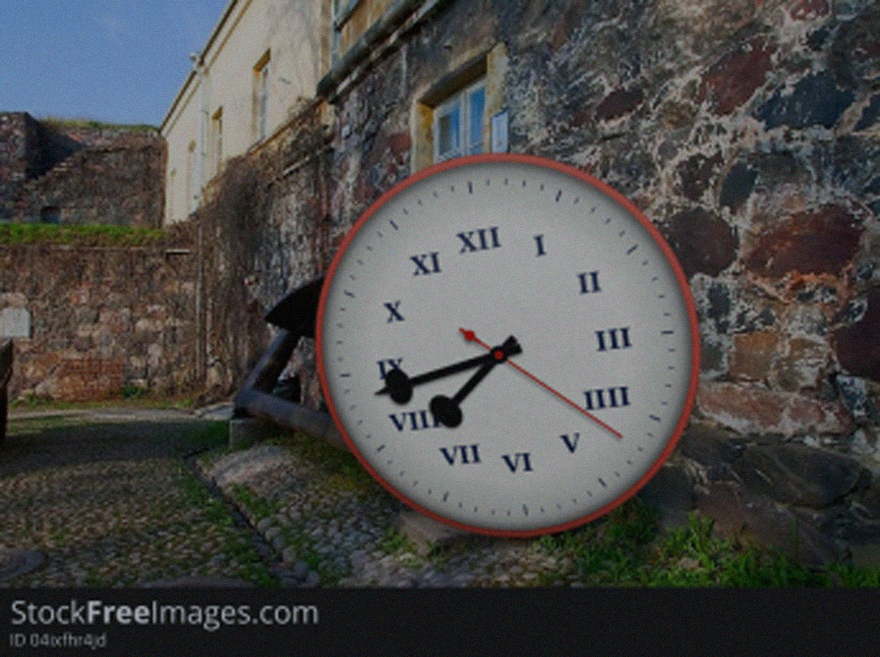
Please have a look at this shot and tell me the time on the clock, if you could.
7:43:22
